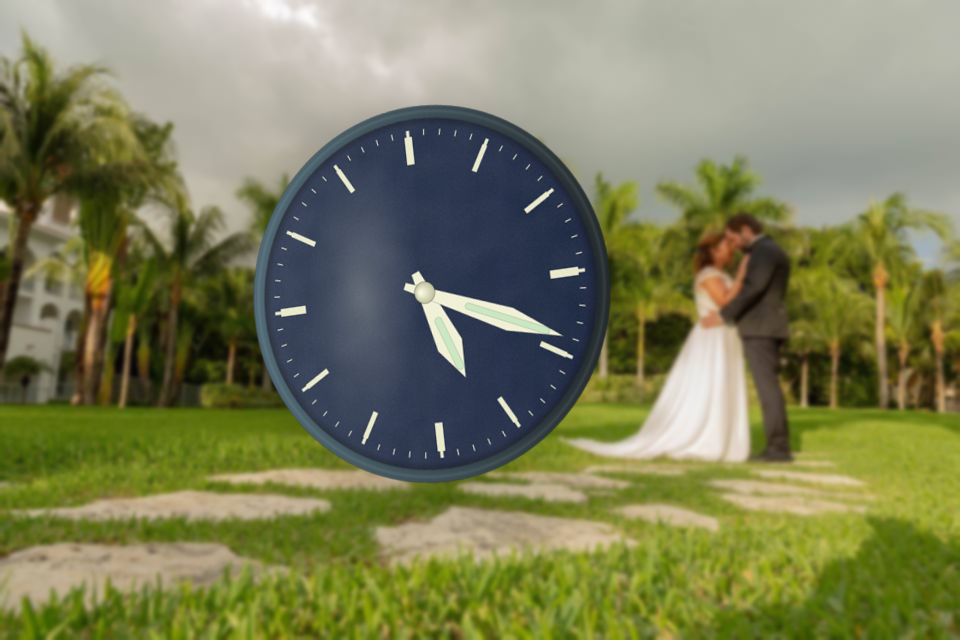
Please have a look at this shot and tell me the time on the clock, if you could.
5:19
